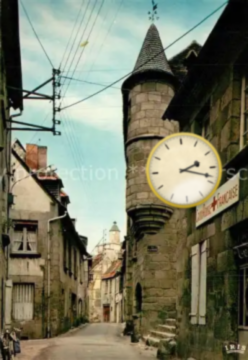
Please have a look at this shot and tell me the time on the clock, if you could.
2:18
